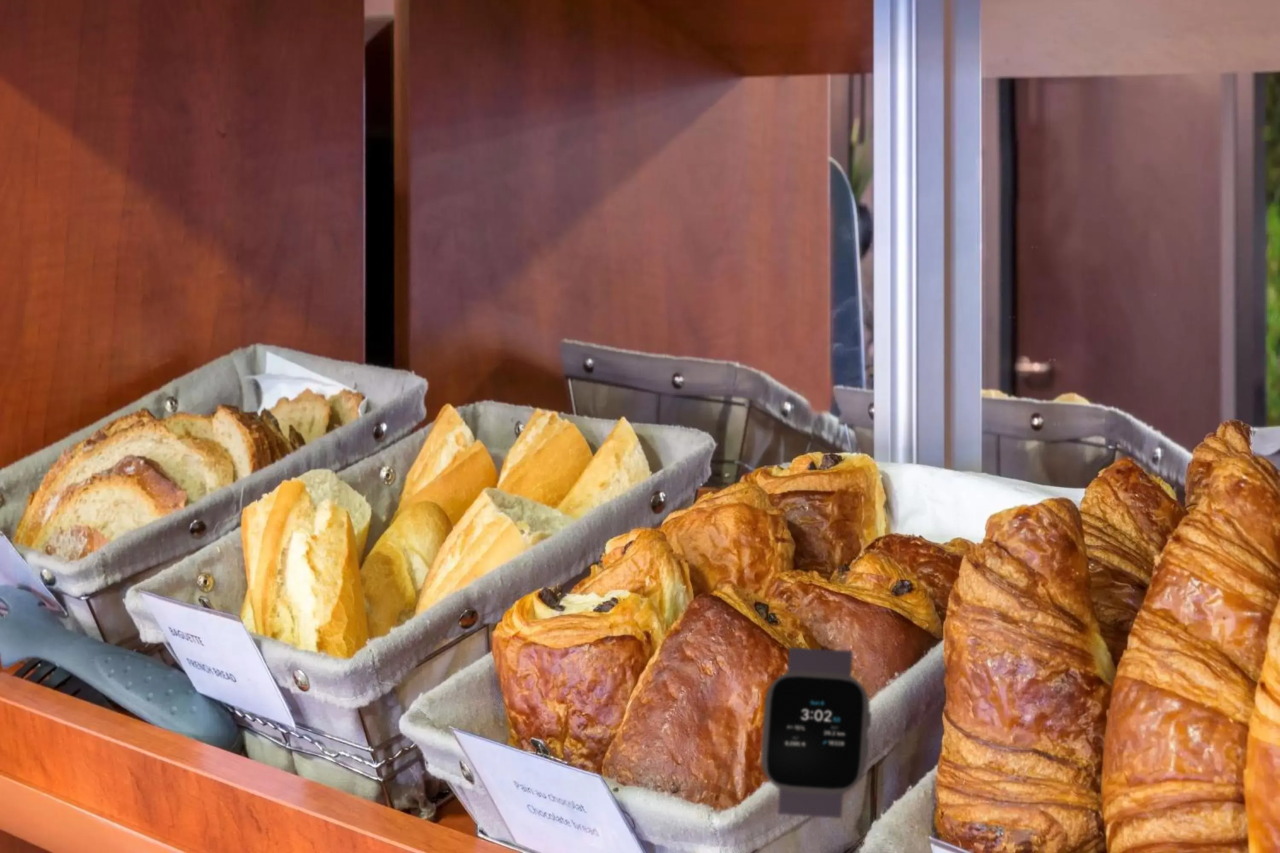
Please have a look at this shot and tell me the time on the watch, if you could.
3:02
